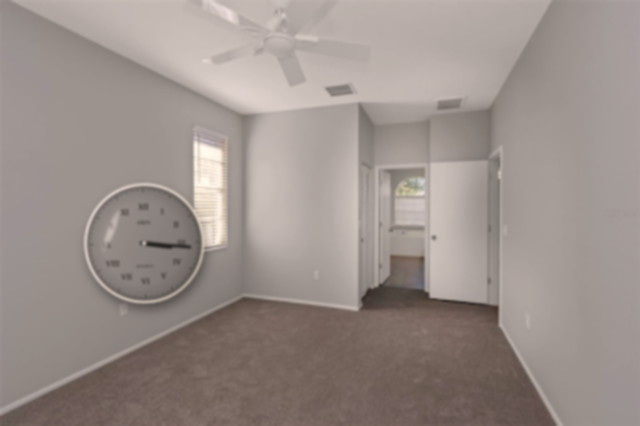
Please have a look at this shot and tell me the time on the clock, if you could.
3:16
